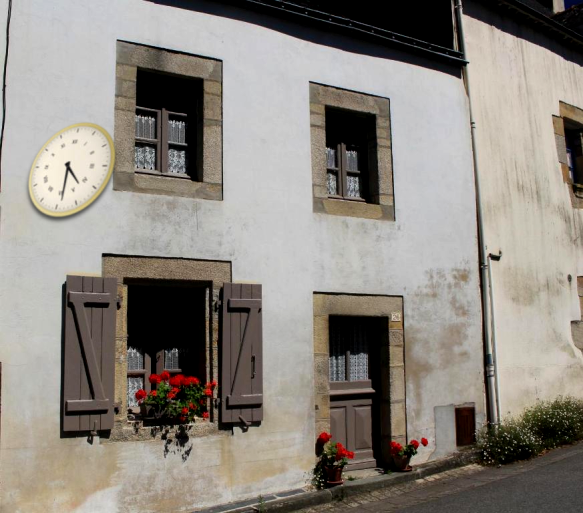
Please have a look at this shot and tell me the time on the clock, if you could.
4:29
